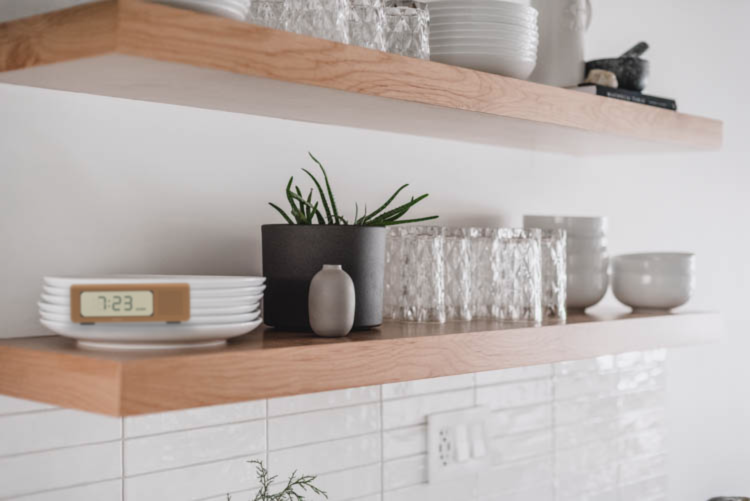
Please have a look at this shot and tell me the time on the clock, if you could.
7:23
